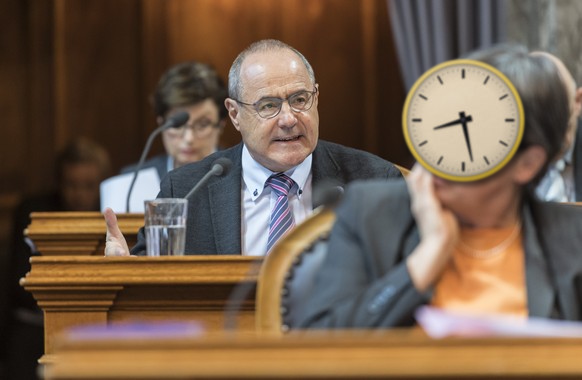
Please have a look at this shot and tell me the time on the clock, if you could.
8:28
